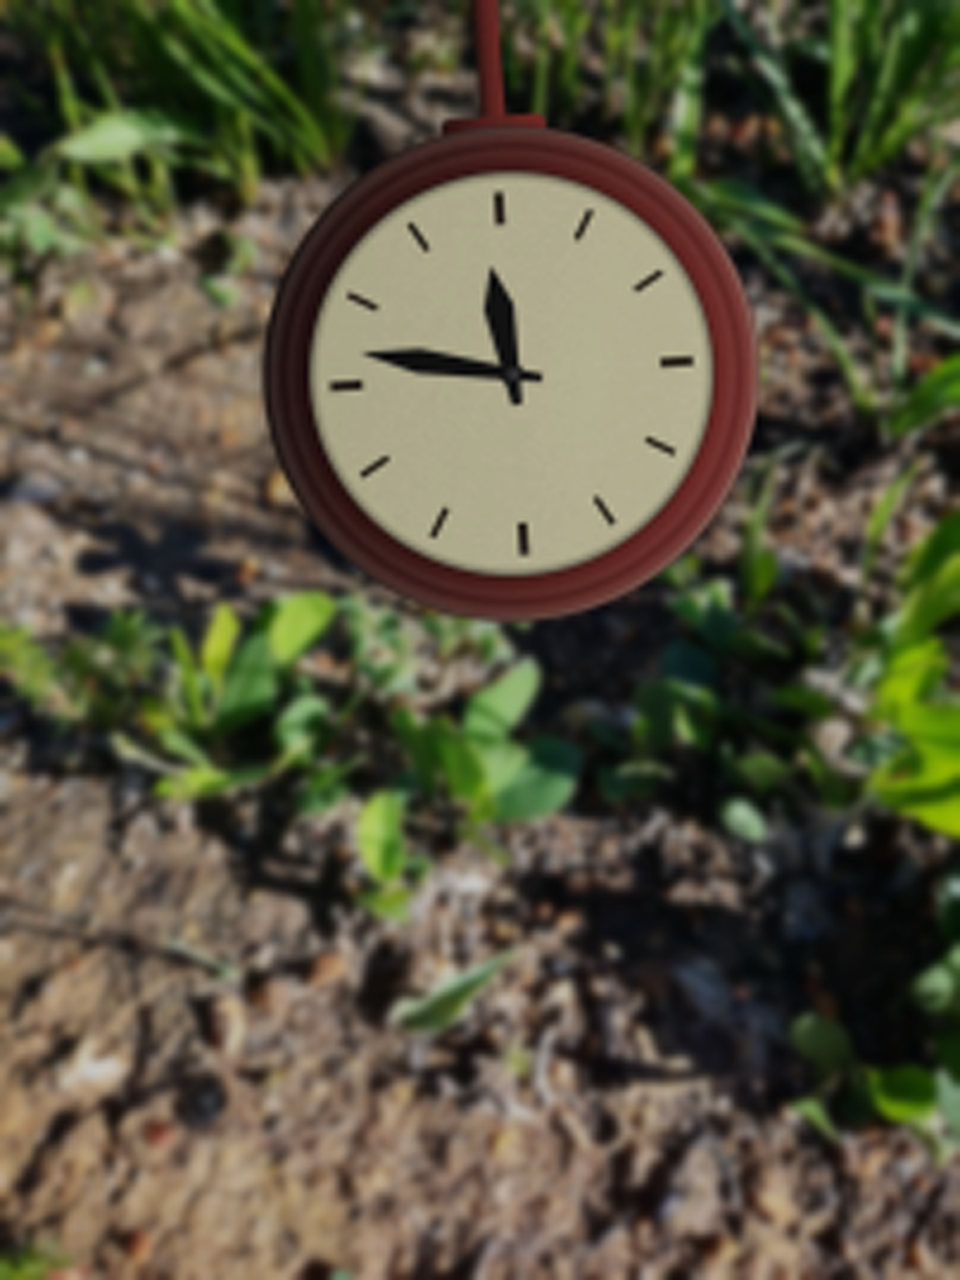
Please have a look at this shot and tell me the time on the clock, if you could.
11:47
